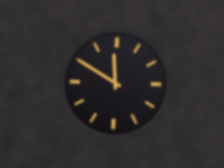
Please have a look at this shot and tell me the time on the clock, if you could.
11:50
